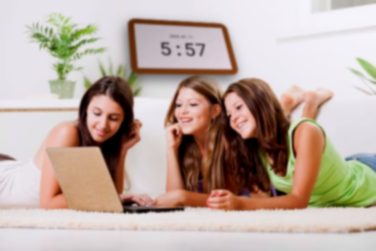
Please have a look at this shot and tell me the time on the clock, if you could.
5:57
